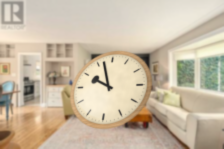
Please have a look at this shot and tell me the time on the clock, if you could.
9:57
